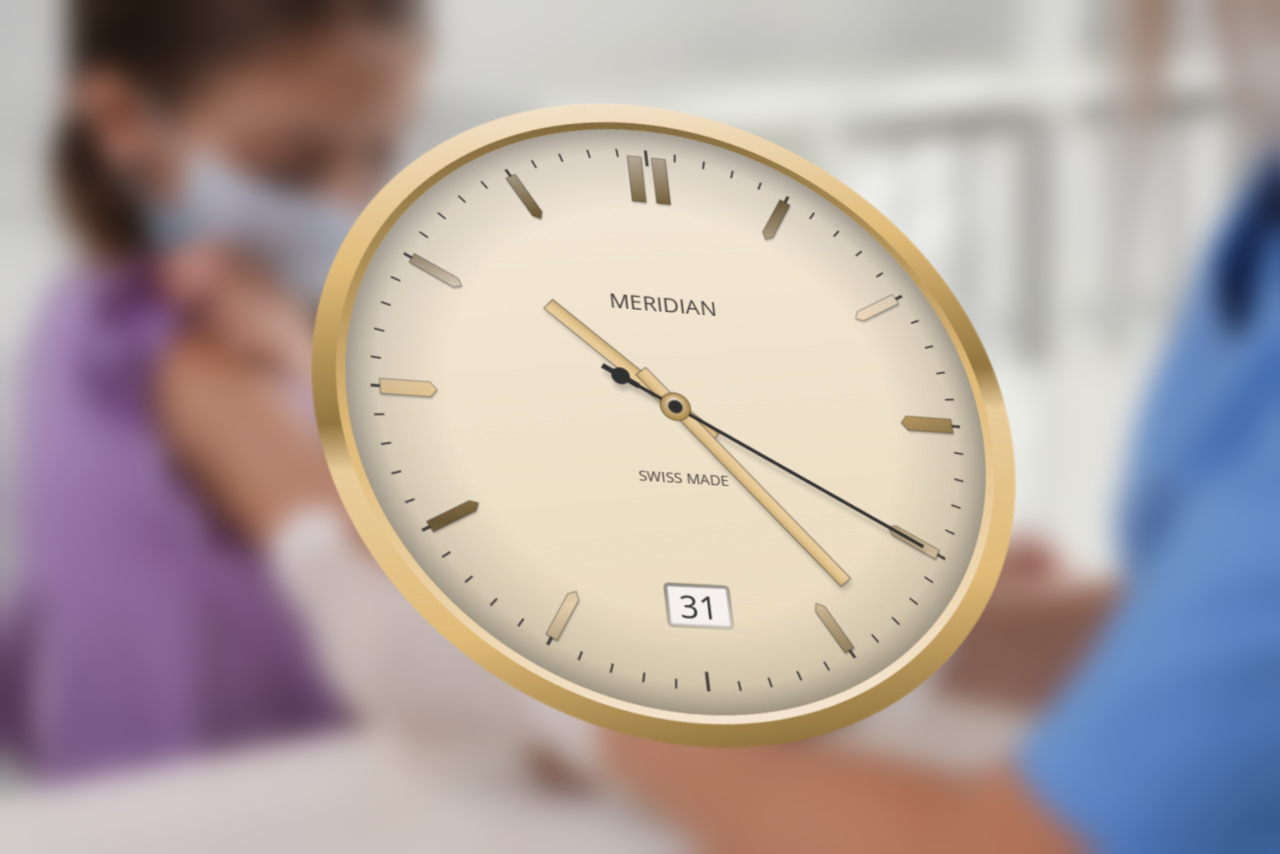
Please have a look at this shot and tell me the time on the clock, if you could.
10:23:20
